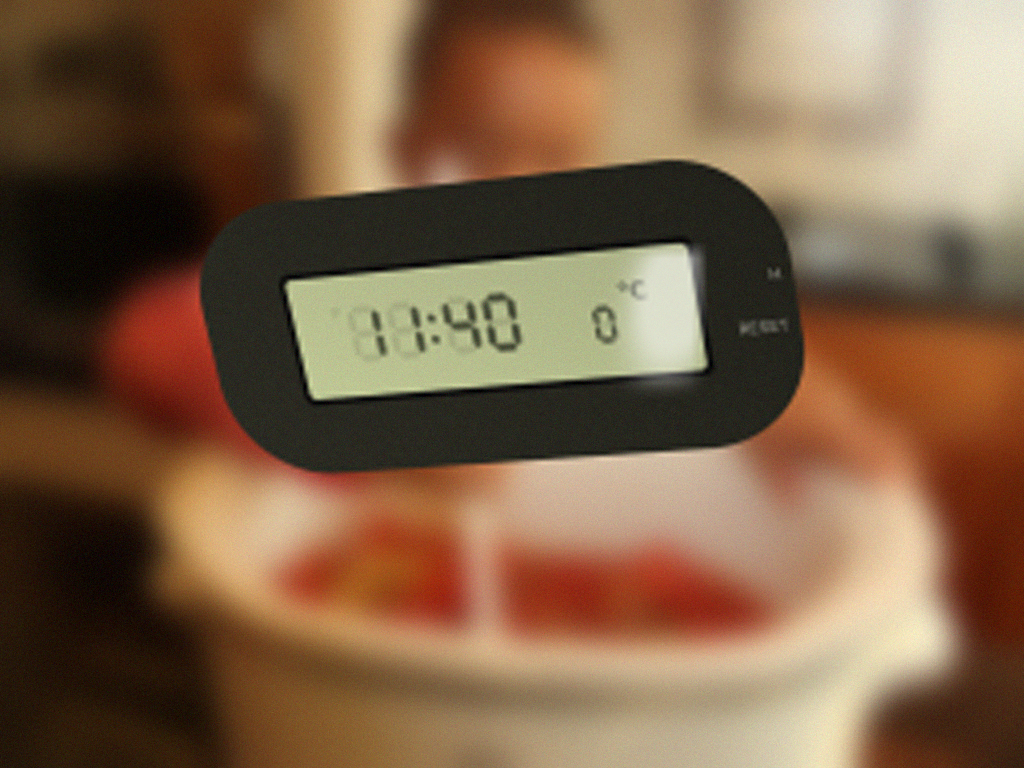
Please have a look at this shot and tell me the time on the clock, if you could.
11:40
